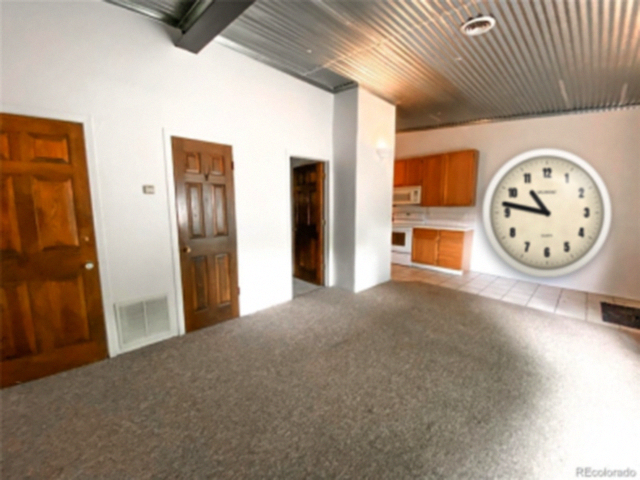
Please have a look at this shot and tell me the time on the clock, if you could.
10:47
